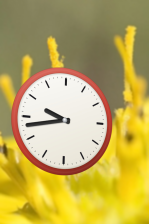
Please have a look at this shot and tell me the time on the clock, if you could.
9:43
